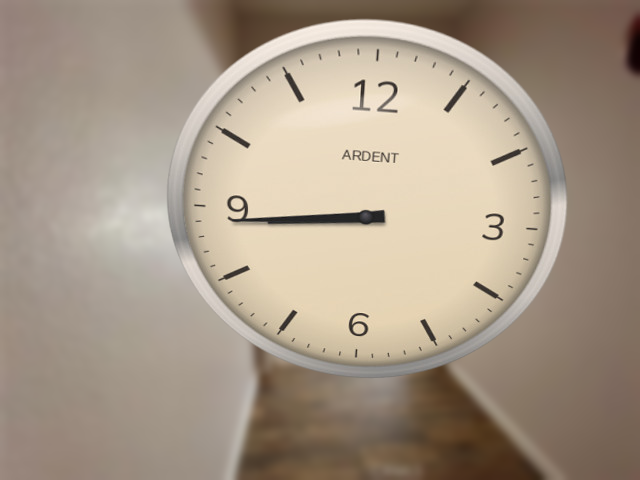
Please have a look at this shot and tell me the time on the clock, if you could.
8:44
